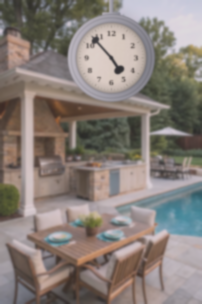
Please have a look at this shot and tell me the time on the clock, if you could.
4:53
